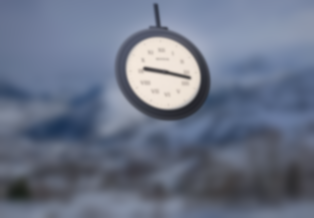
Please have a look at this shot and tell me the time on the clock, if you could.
9:17
